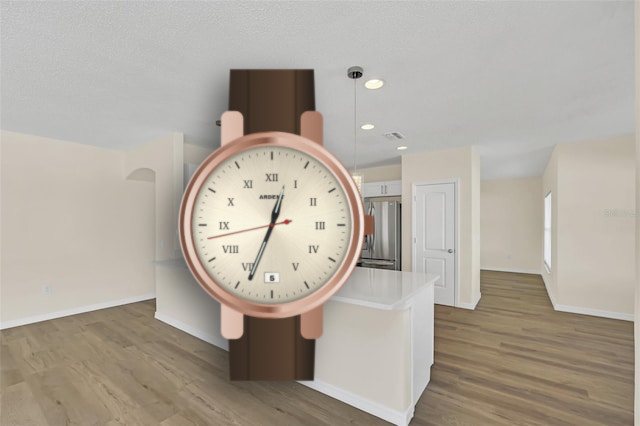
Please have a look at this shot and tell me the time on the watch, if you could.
12:33:43
